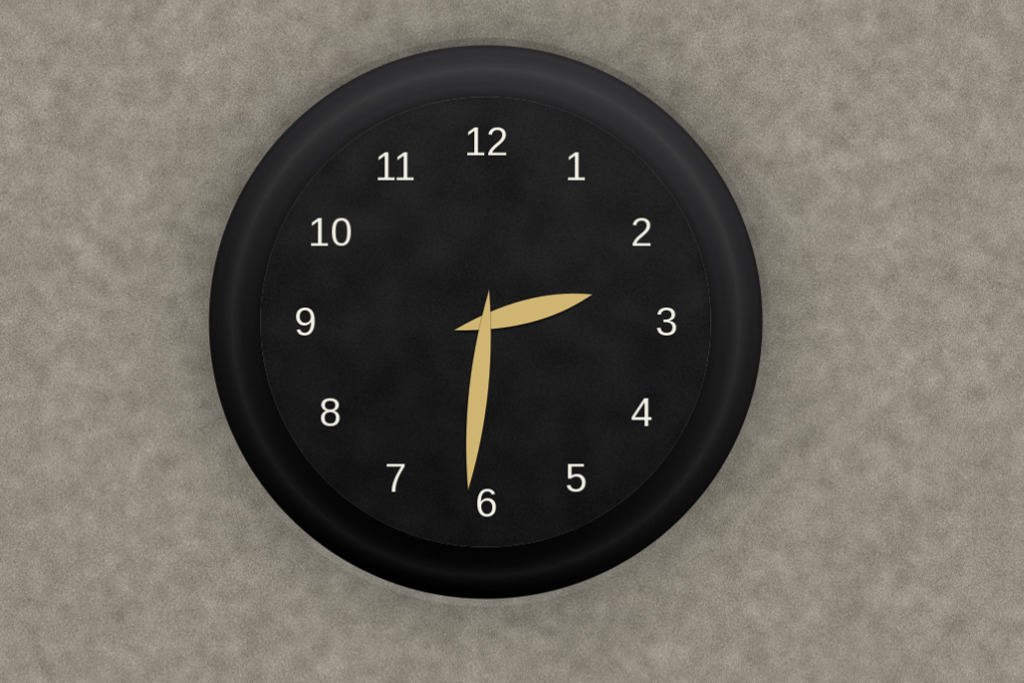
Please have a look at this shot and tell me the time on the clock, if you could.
2:31
